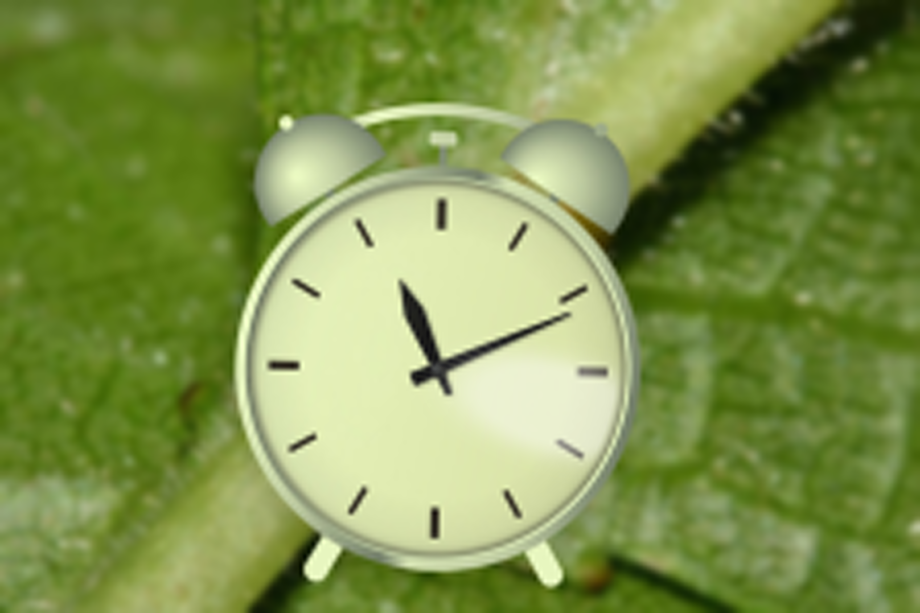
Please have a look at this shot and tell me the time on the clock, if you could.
11:11
